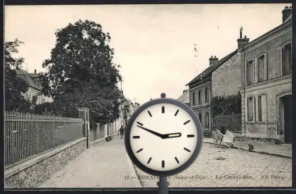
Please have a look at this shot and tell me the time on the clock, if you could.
2:49
